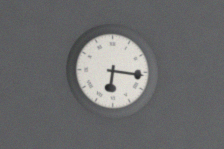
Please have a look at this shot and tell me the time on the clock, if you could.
6:16
